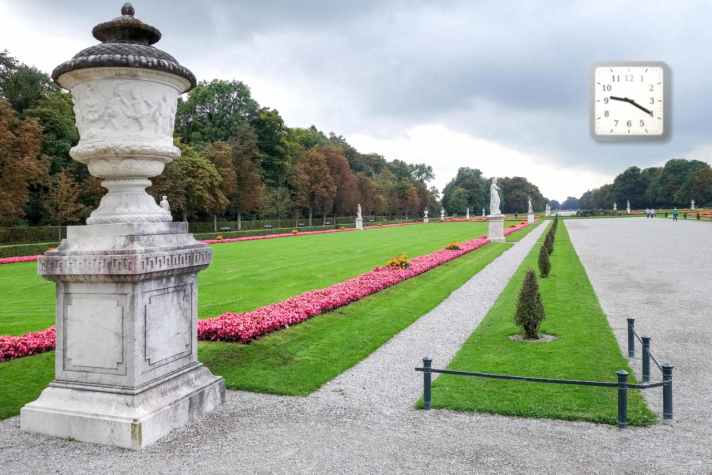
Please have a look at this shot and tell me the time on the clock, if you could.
9:20
